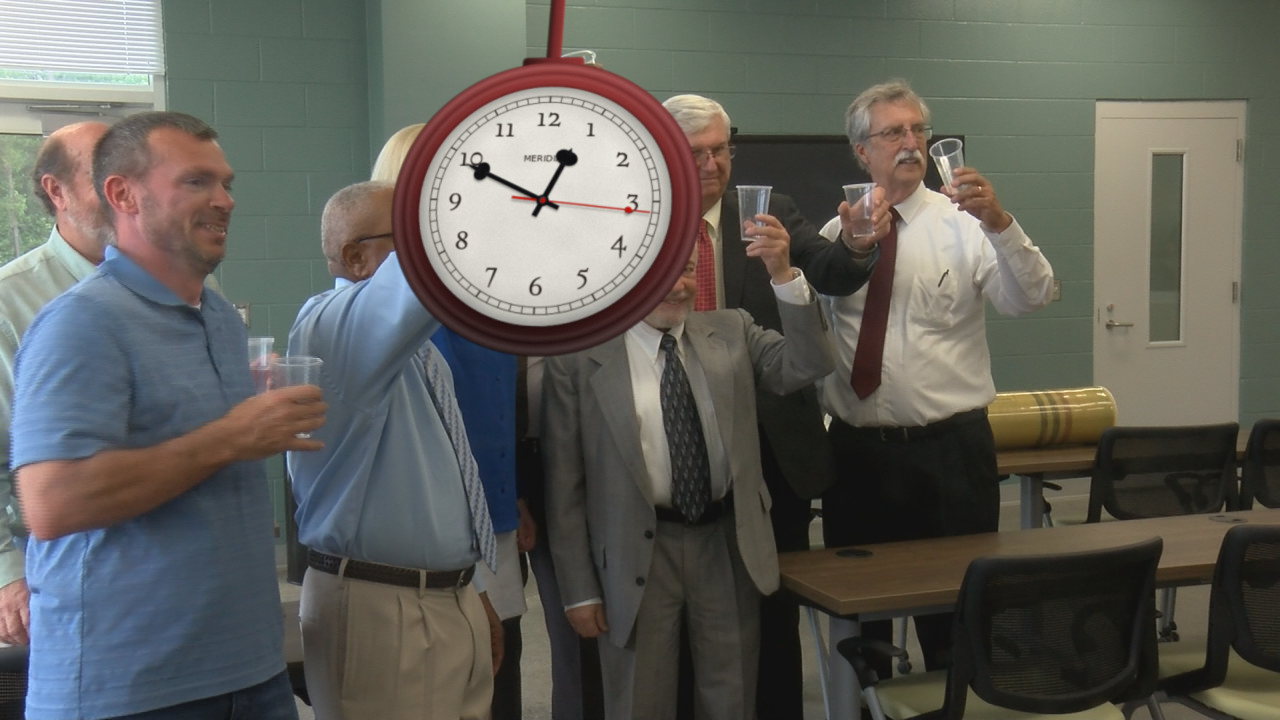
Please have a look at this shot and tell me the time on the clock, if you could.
12:49:16
